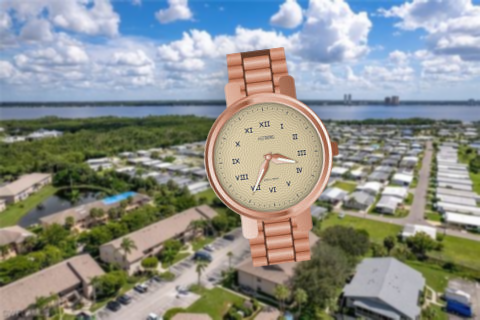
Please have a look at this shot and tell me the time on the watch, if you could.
3:35
